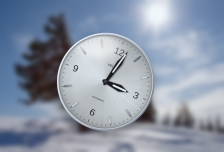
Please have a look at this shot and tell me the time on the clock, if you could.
3:02
